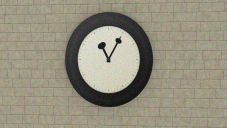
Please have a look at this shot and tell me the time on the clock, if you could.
11:05
